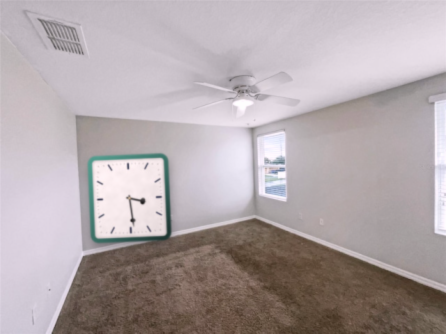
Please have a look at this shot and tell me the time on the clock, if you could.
3:29
